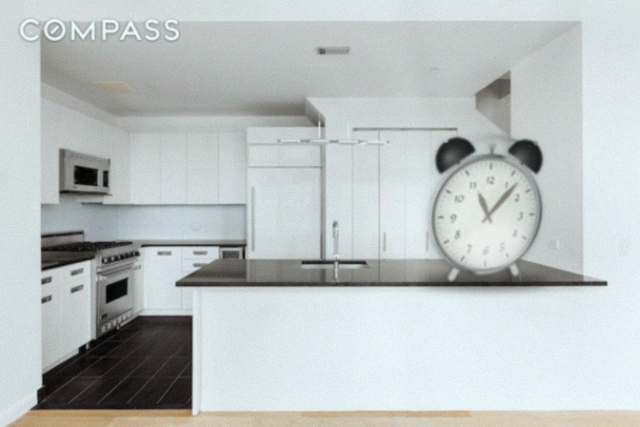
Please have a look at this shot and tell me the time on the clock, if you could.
11:07
